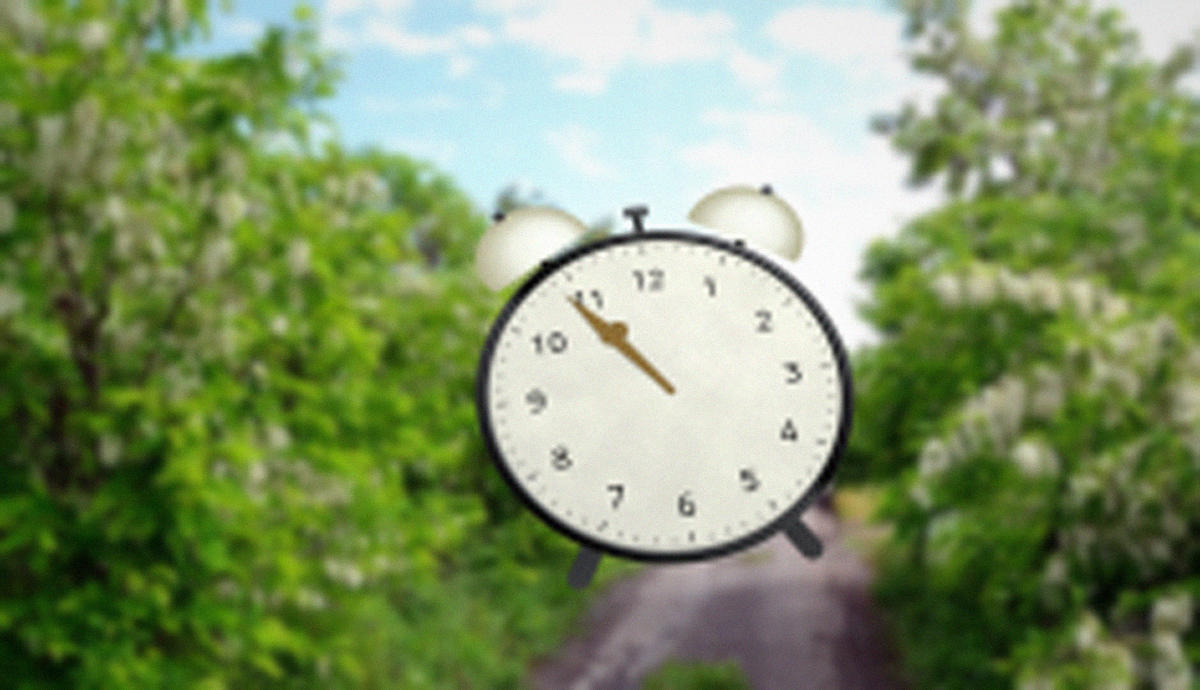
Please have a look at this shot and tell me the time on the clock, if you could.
10:54
